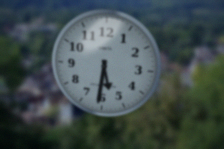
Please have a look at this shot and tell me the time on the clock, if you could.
5:31
